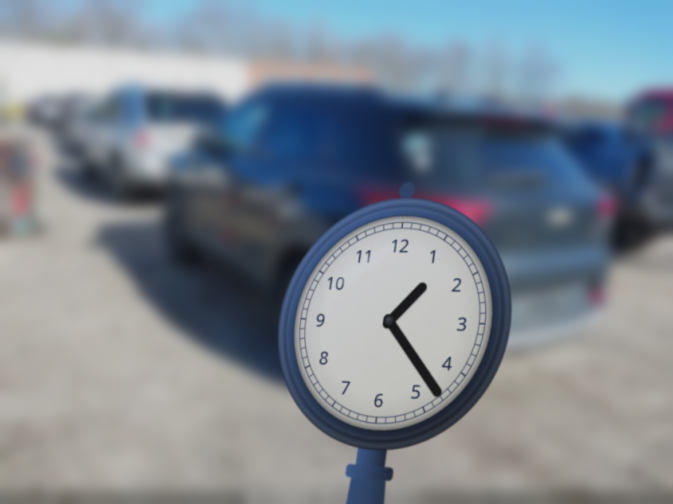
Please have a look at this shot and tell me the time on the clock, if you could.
1:23
